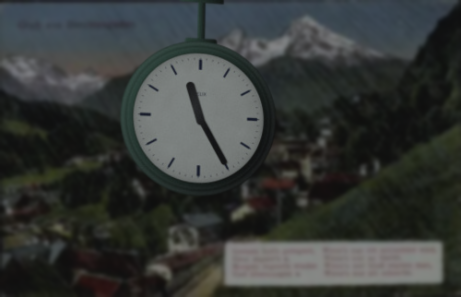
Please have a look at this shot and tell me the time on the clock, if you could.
11:25
